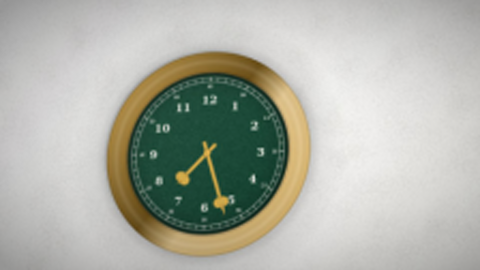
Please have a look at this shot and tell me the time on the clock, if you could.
7:27
